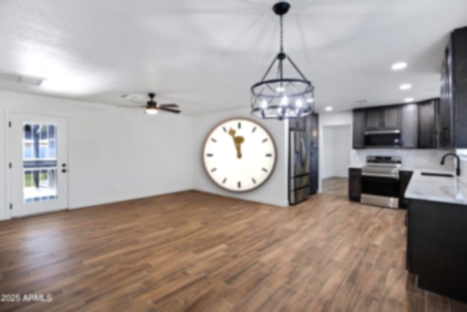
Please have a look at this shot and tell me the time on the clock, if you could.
11:57
